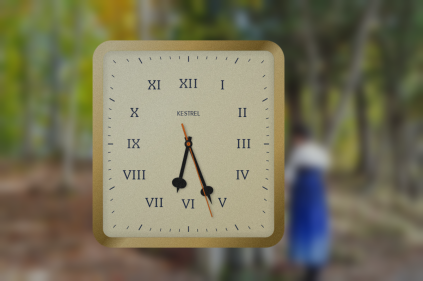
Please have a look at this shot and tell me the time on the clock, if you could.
6:26:27
